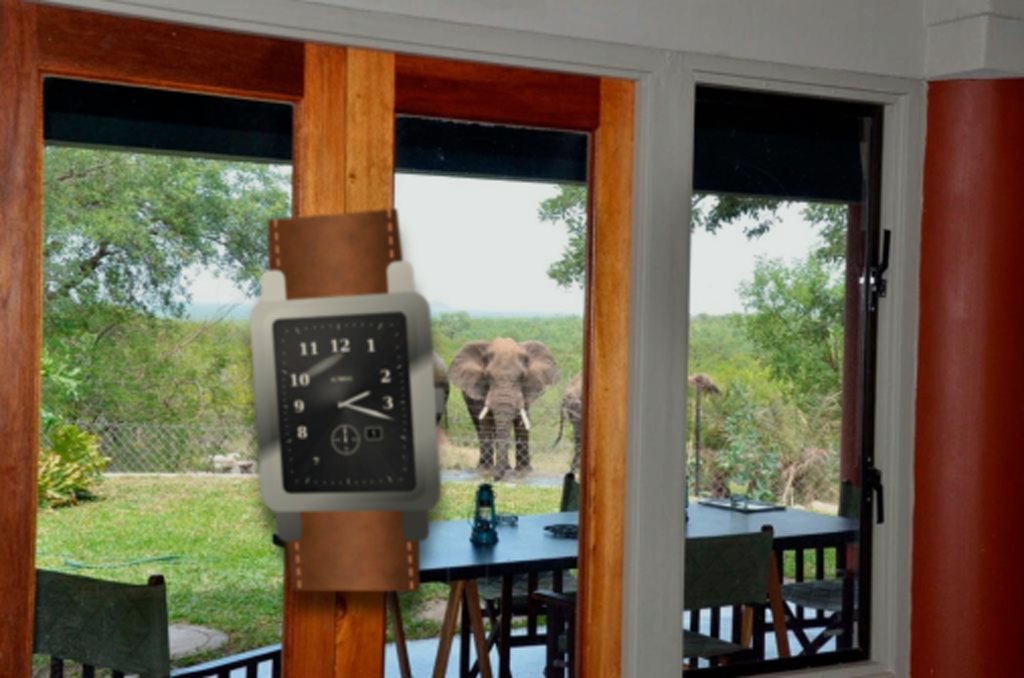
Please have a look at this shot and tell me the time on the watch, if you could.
2:18
